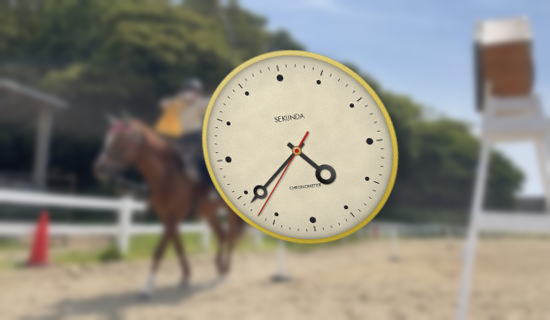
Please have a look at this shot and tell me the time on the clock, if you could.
4:38:37
